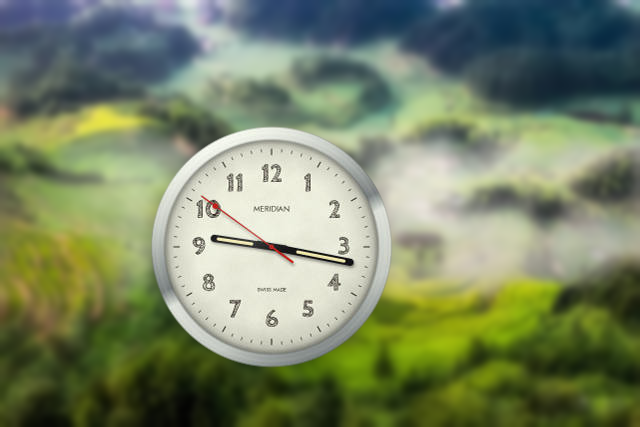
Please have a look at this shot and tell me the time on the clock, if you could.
9:16:51
